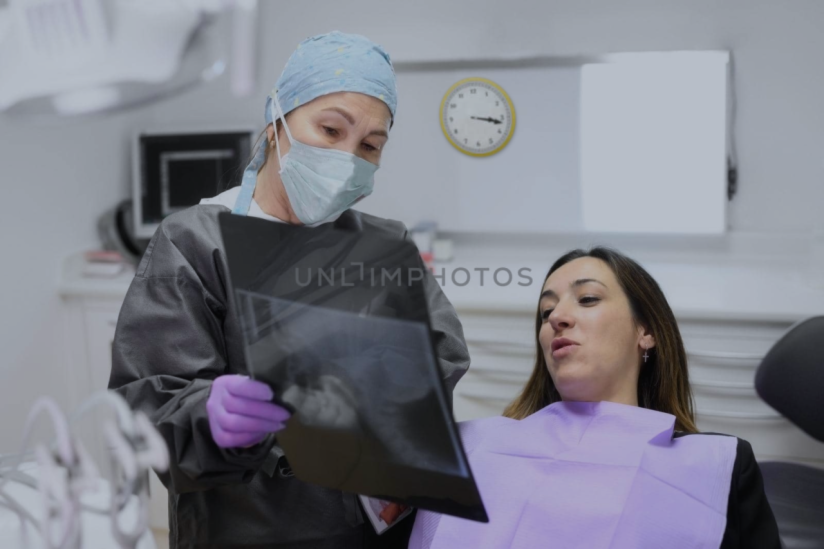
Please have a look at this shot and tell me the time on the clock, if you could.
3:17
